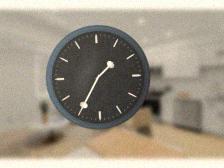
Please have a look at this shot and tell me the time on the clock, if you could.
1:35
